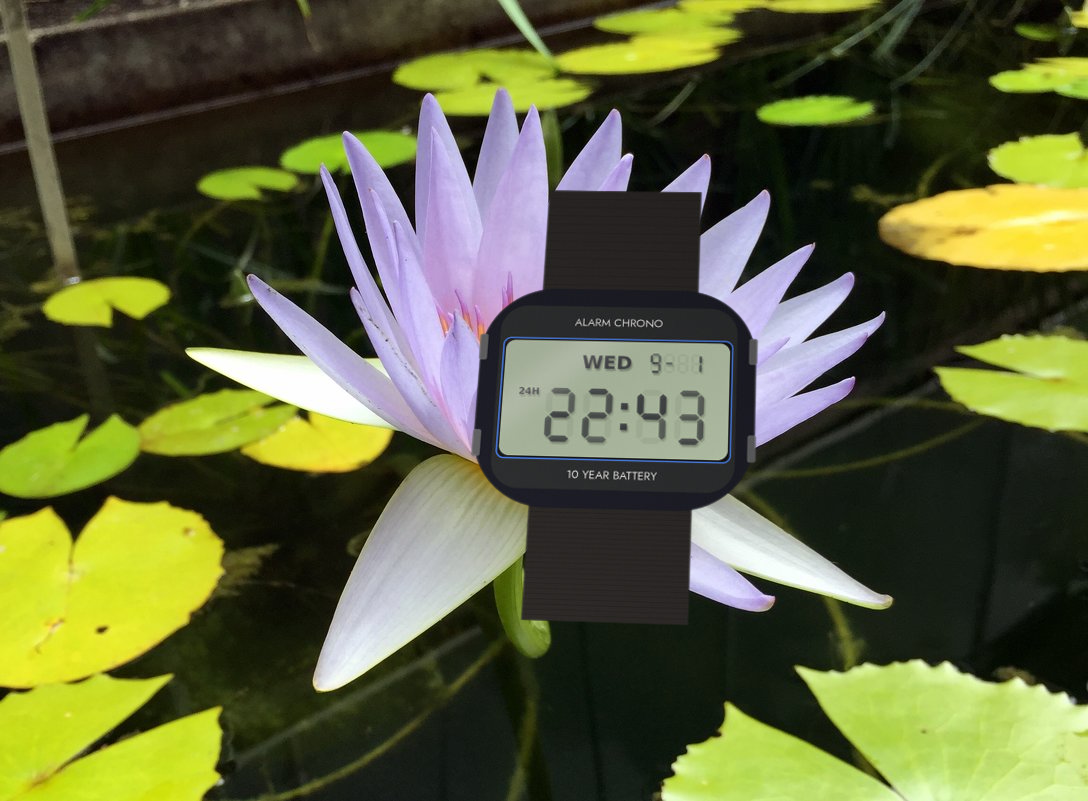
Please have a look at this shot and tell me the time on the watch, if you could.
22:43
